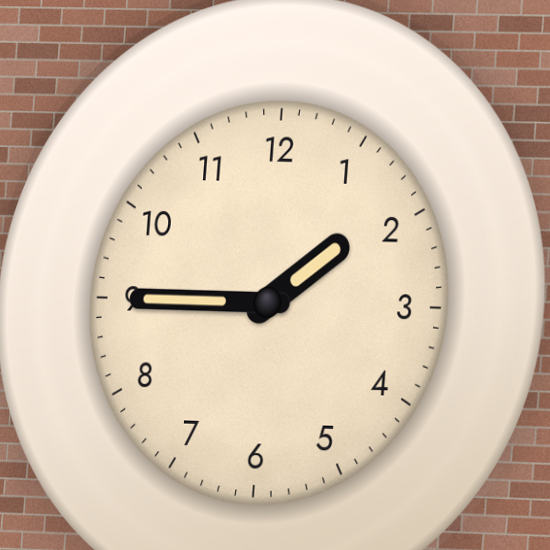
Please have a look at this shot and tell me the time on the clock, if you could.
1:45
